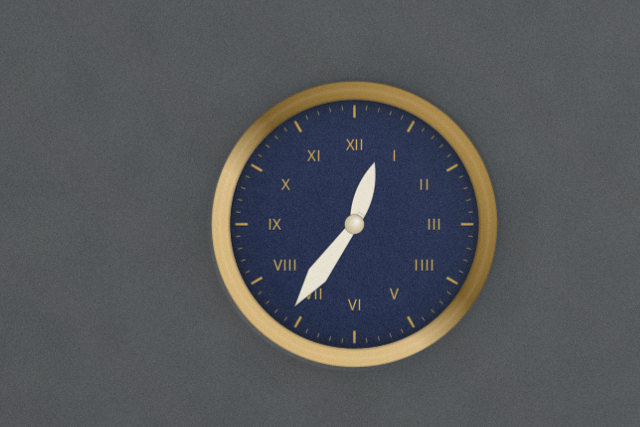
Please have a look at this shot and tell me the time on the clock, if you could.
12:36
